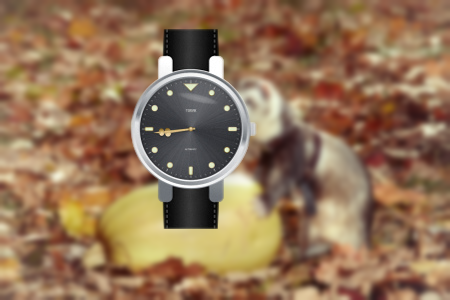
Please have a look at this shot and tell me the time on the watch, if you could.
8:44
